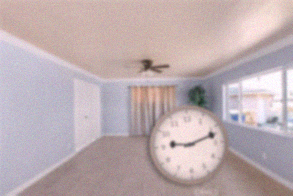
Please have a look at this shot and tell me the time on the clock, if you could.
9:12
